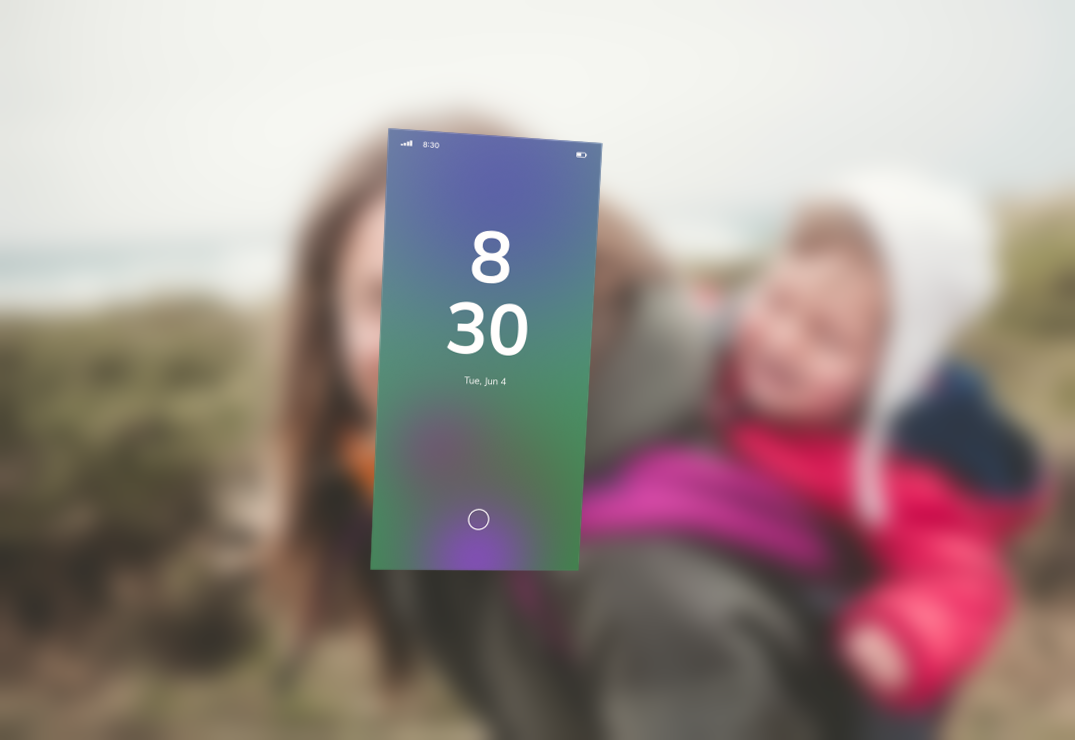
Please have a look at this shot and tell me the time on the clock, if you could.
8:30
